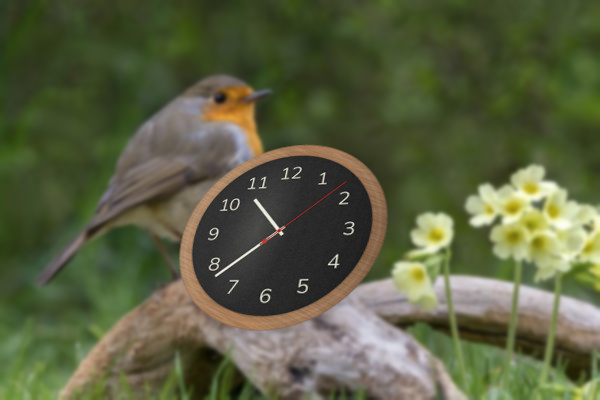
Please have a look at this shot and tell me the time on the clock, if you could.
10:38:08
